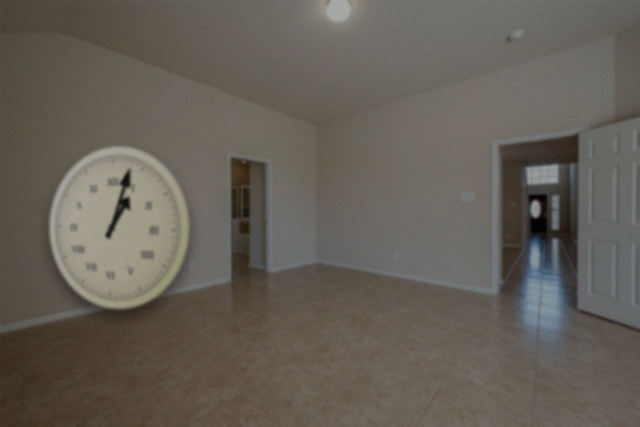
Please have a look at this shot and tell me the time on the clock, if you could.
1:03
